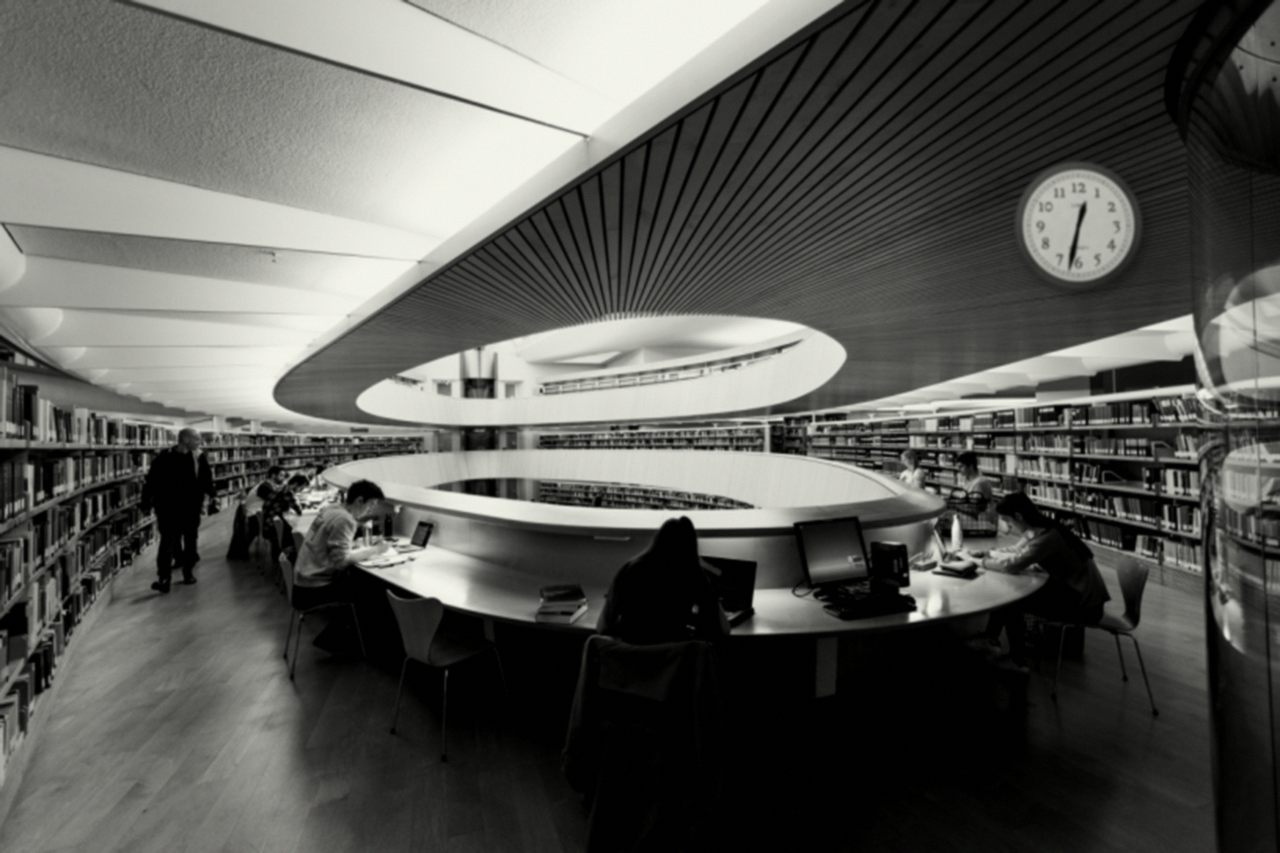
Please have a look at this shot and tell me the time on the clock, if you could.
12:32
